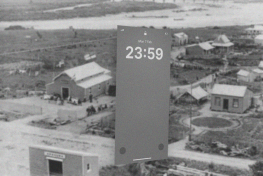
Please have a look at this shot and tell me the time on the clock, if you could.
23:59
